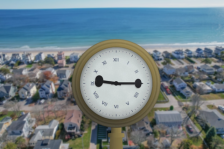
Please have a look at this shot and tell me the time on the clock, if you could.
9:15
